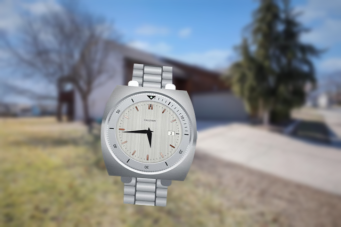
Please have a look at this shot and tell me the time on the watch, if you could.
5:44
